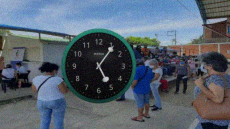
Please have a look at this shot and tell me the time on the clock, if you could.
5:06
